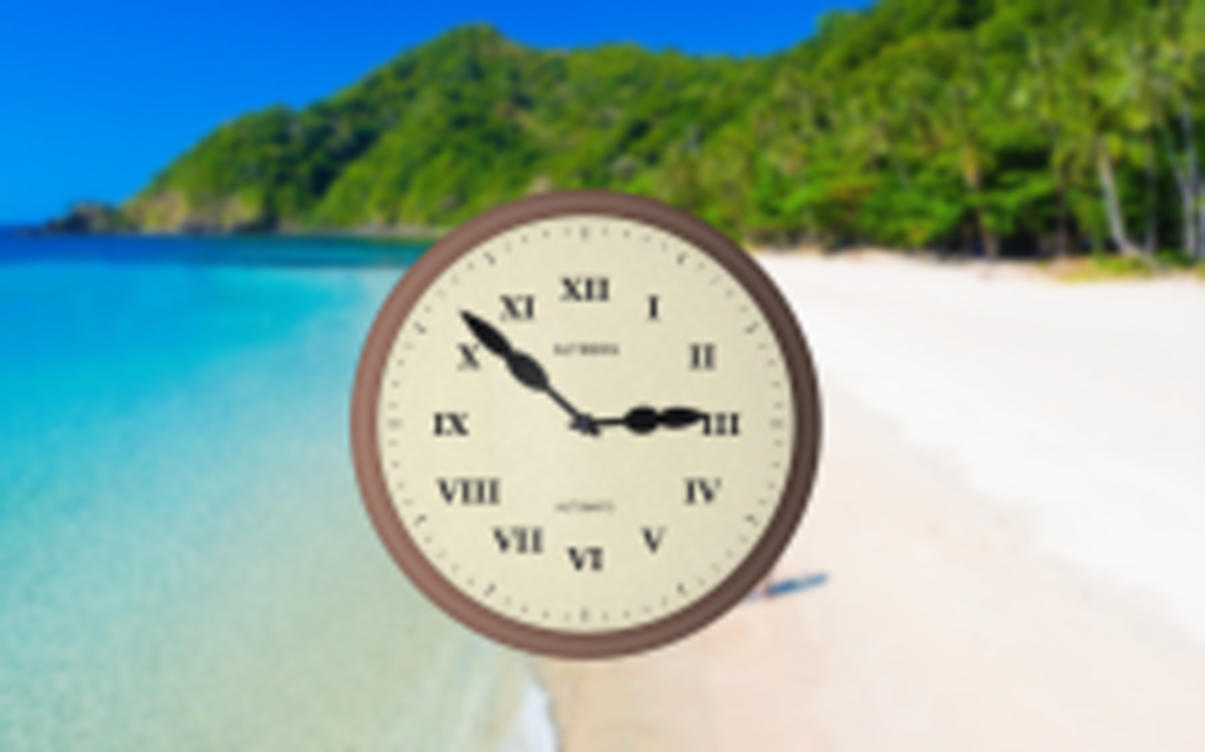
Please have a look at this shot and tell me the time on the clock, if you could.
2:52
